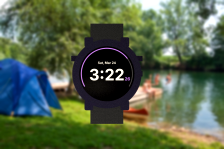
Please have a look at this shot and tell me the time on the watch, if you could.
3:22
